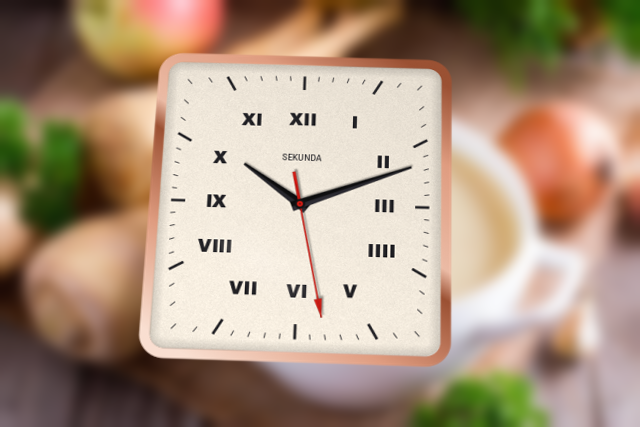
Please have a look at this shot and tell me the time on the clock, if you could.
10:11:28
